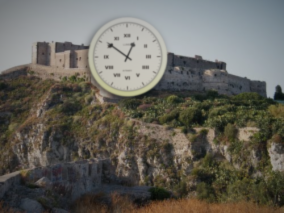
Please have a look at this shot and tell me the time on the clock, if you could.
12:51
